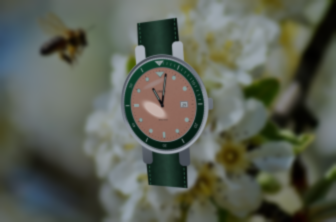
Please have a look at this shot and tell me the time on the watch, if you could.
11:02
